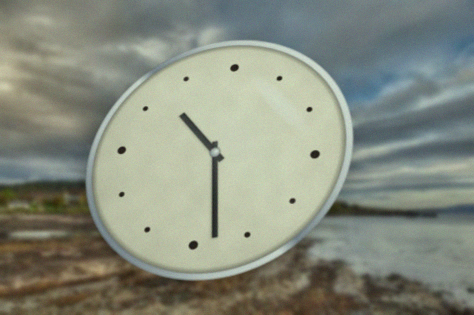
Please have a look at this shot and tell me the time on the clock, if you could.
10:28
